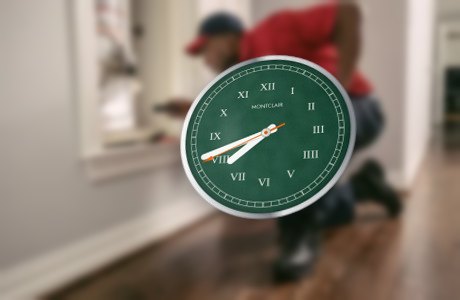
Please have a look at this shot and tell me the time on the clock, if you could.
7:41:41
